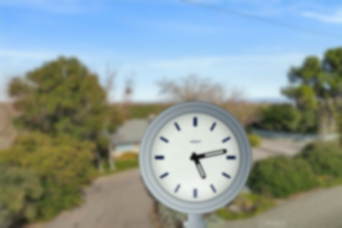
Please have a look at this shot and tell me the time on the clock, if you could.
5:13
